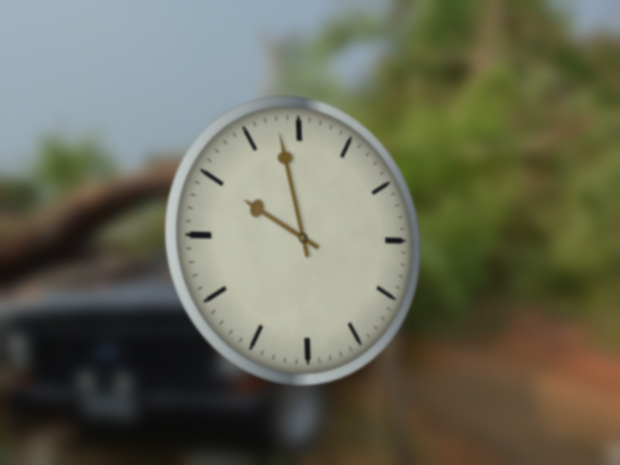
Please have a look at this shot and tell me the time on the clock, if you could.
9:58
